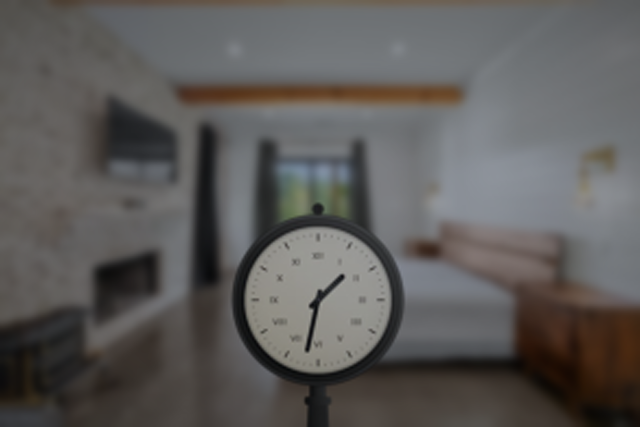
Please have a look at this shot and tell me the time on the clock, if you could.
1:32
